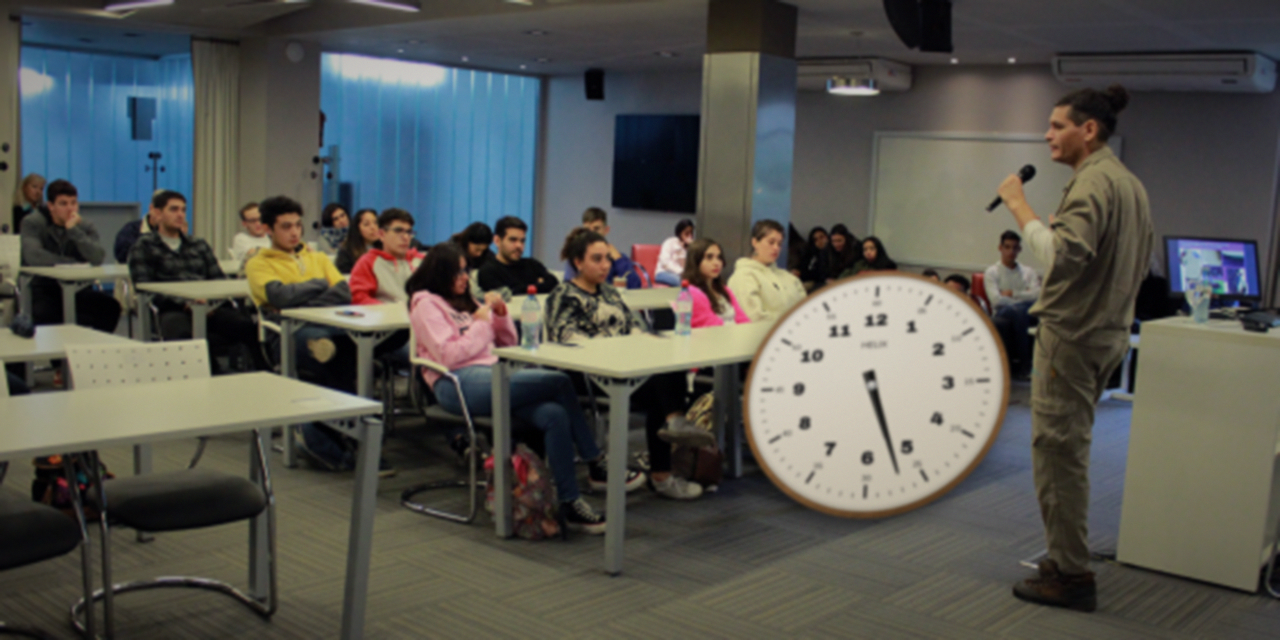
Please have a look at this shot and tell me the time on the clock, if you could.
5:27
